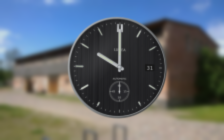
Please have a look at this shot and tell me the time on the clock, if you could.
10:00
